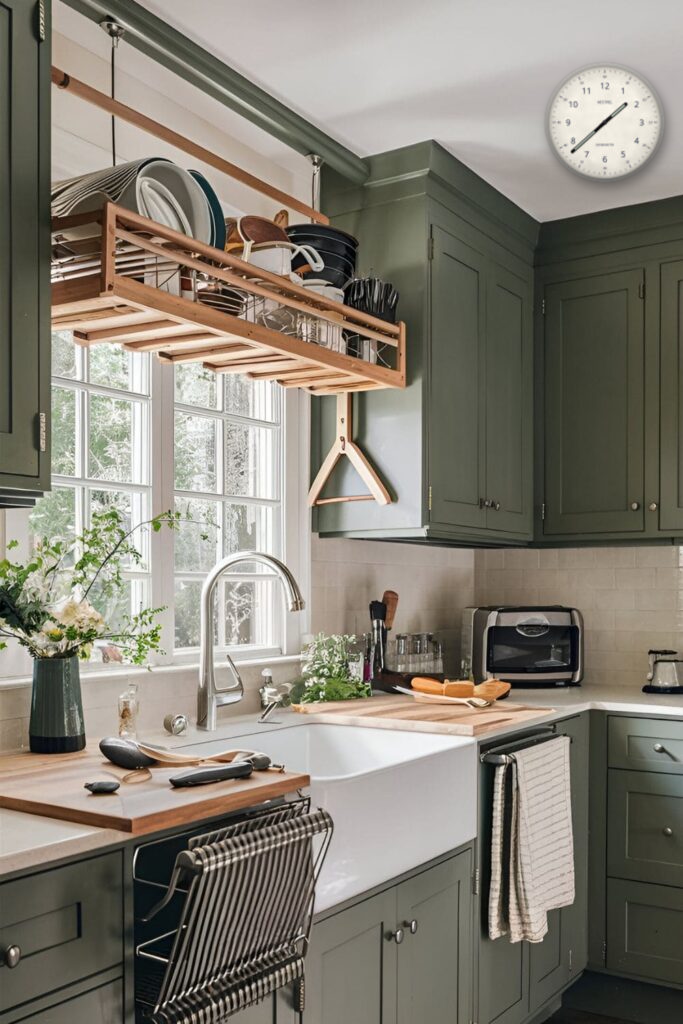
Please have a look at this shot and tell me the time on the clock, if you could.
1:38
